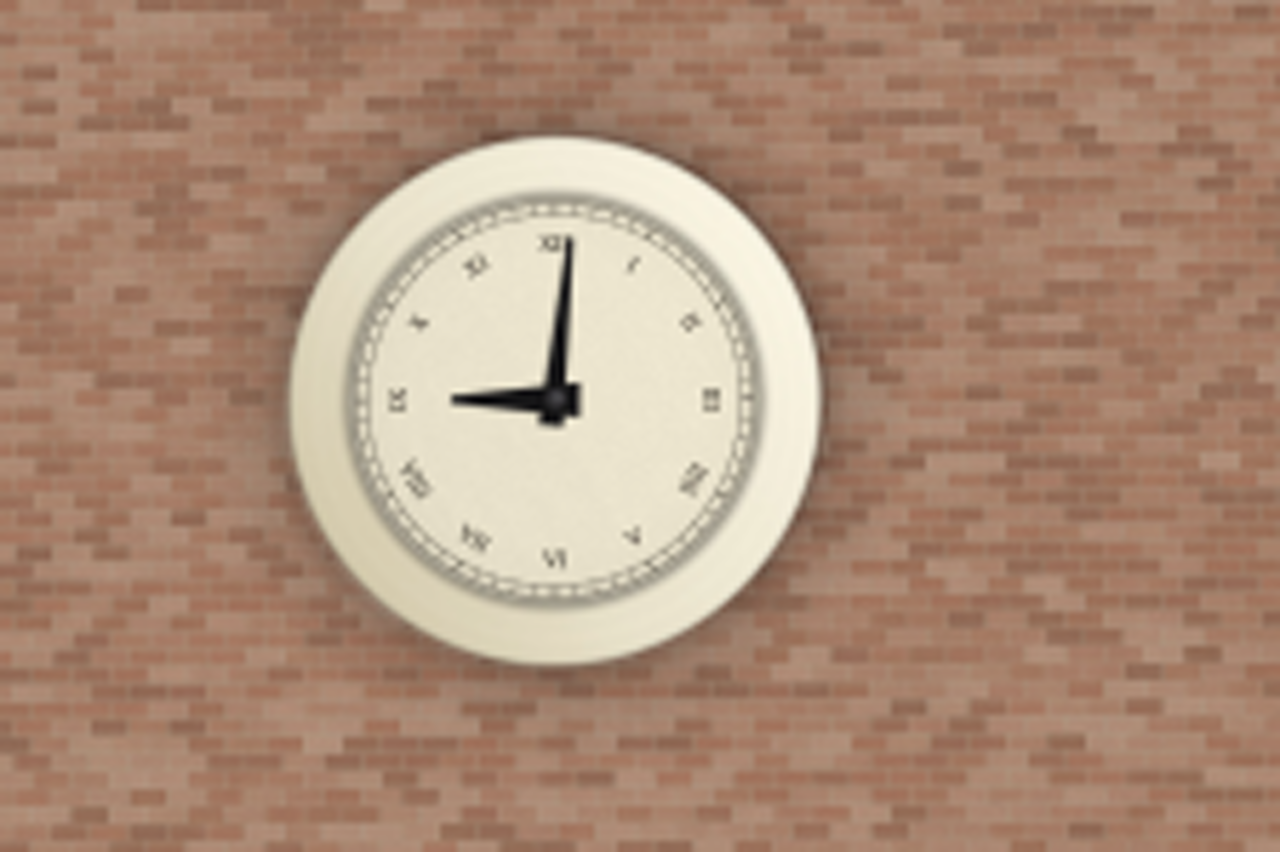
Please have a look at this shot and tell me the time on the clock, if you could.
9:01
